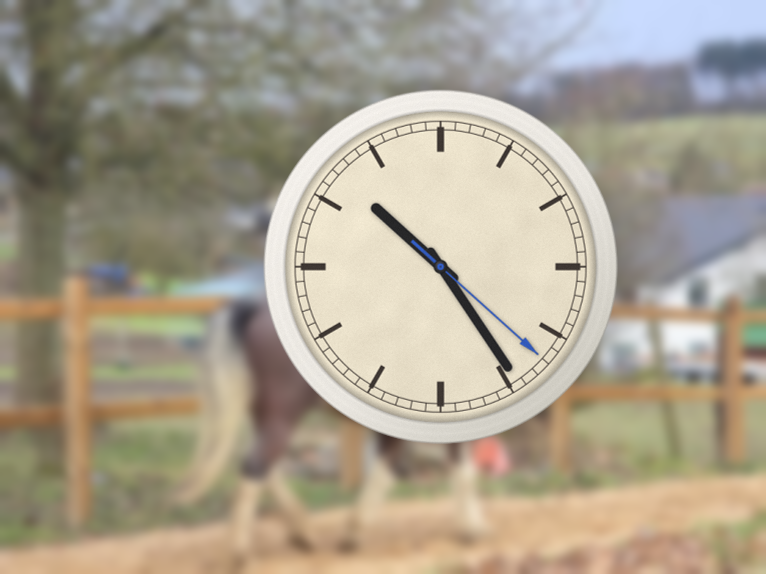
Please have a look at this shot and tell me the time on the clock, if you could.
10:24:22
